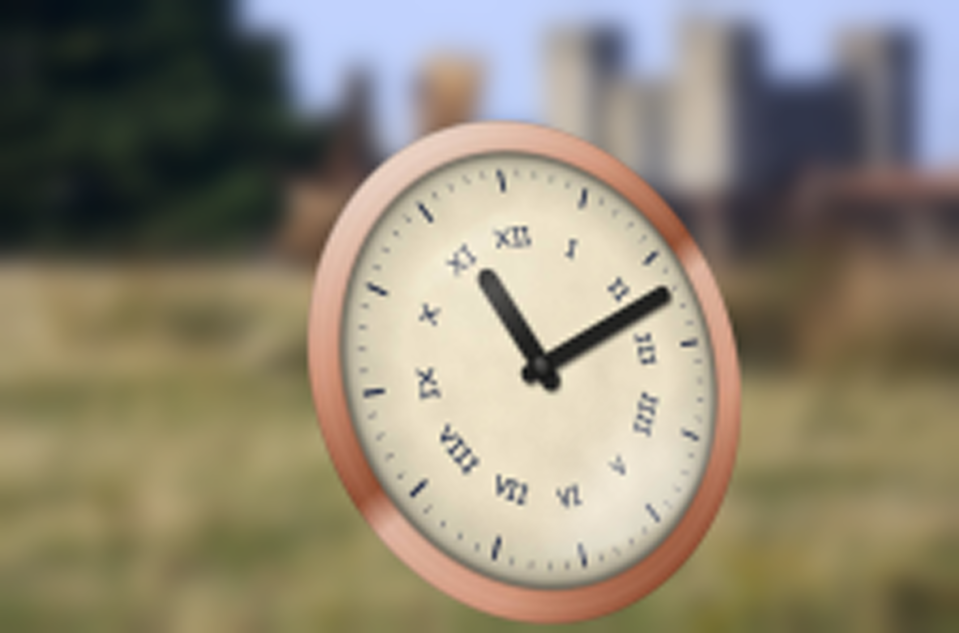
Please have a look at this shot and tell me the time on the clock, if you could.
11:12
